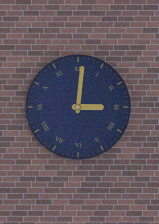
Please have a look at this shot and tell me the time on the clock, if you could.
3:01
